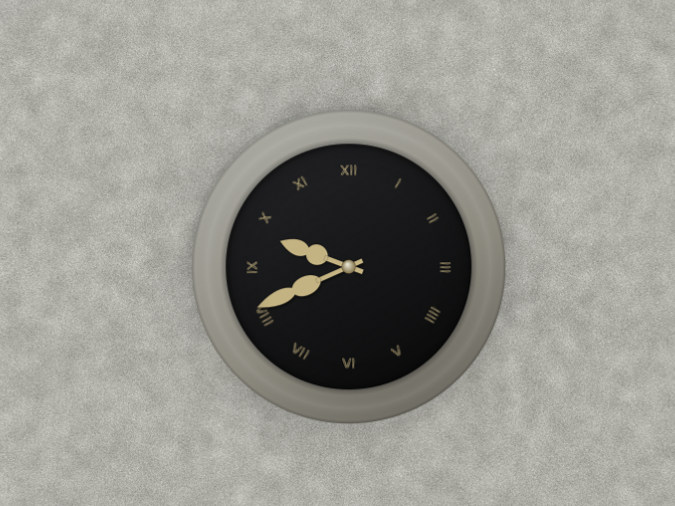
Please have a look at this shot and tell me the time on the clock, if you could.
9:41
